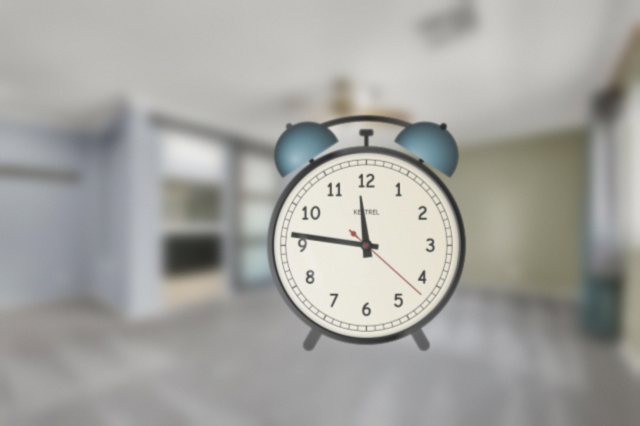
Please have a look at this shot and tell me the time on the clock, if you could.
11:46:22
